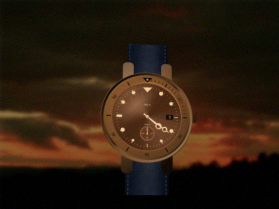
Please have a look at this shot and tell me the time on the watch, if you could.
4:21
